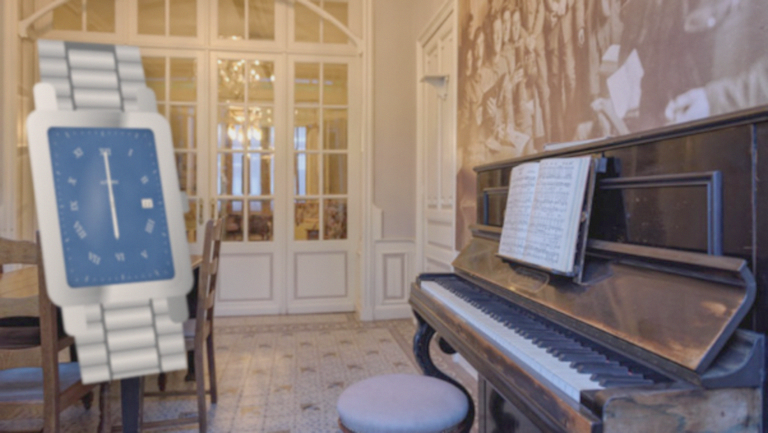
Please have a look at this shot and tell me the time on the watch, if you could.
6:00
